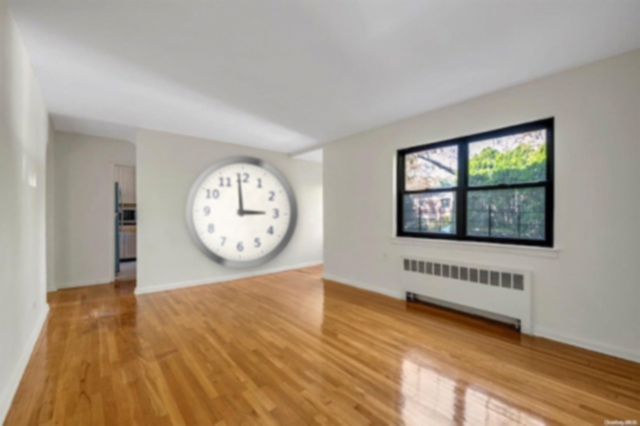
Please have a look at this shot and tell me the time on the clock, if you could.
2:59
